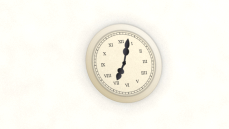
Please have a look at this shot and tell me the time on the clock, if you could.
7:03
